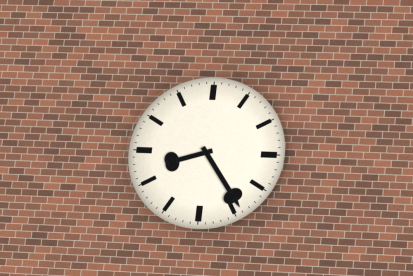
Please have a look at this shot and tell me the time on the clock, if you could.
8:24
